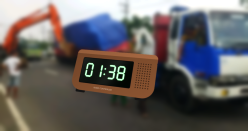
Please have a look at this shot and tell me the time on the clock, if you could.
1:38
